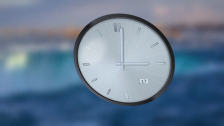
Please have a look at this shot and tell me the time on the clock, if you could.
3:01
